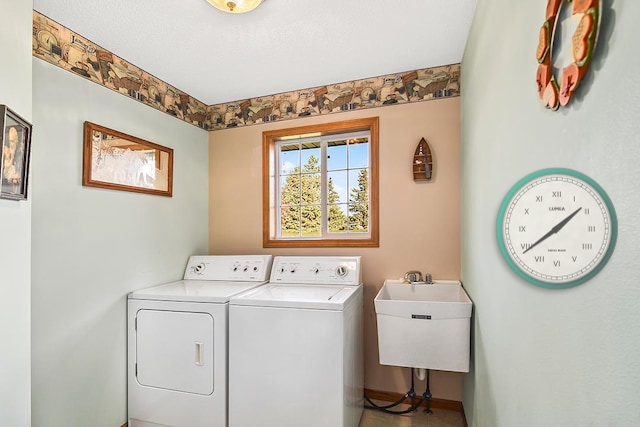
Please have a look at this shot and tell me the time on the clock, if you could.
1:39
